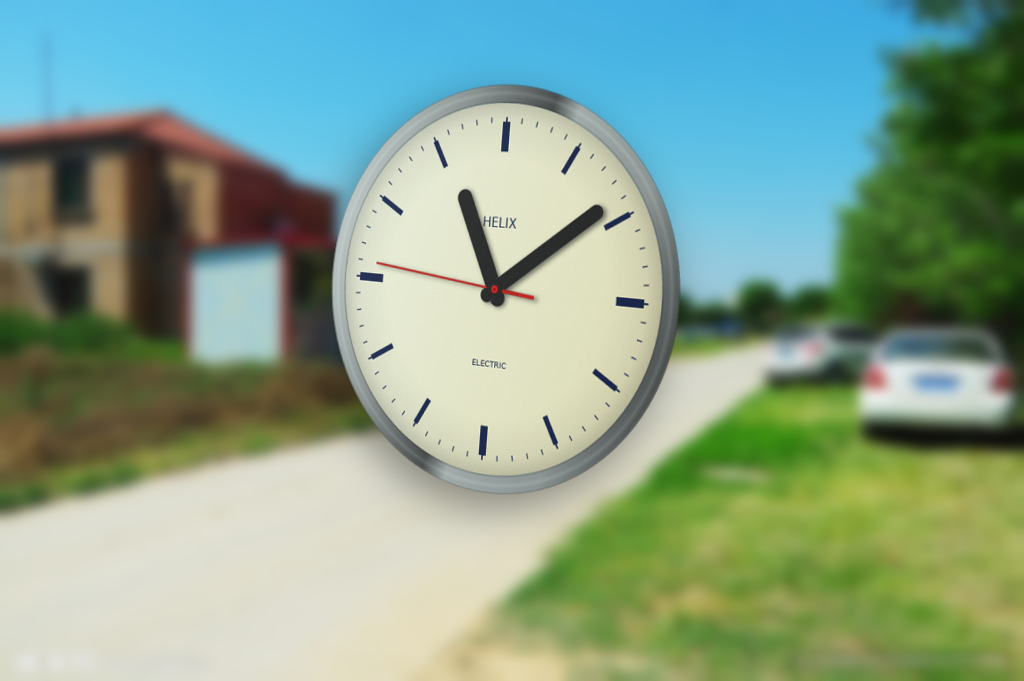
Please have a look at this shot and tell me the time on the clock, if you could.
11:08:46
